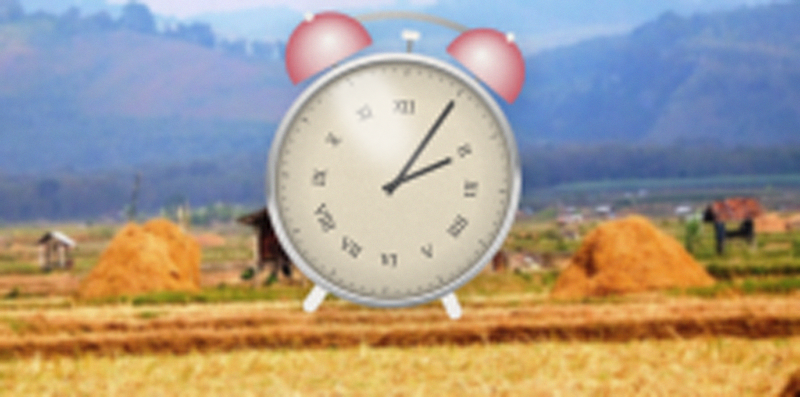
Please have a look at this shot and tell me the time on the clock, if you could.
2:05
